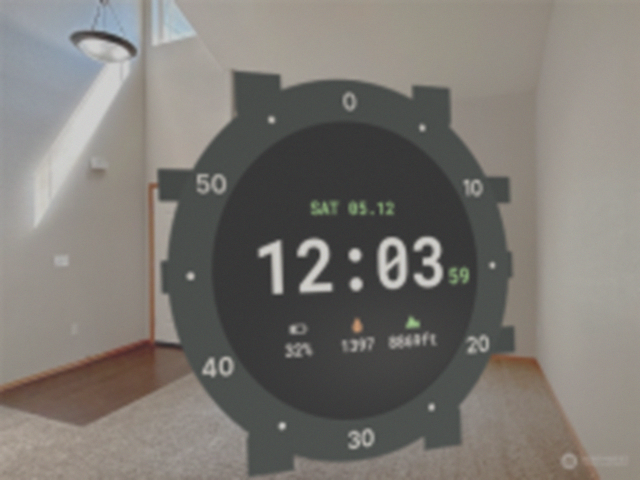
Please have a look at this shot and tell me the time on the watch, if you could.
12:03
